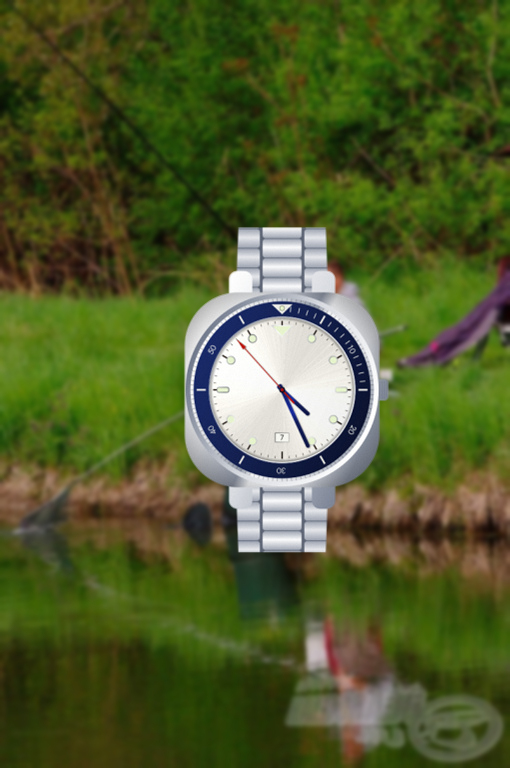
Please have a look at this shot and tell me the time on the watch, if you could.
4:25:53
